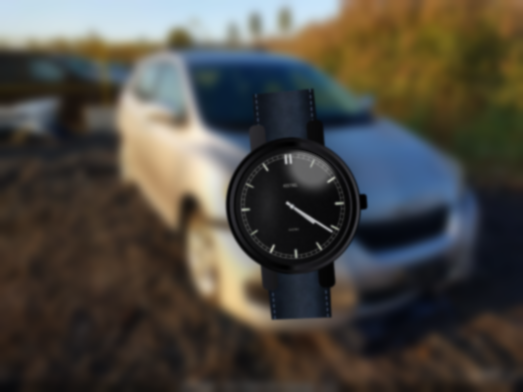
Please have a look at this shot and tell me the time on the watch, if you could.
4:21
